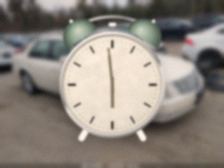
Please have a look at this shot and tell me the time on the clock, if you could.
5:59
